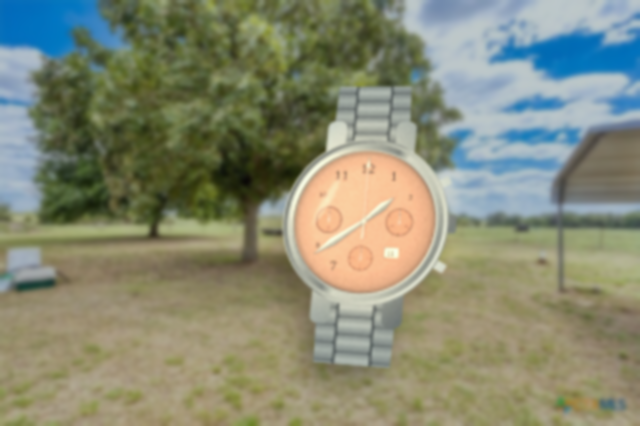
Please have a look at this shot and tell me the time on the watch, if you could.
1:39
